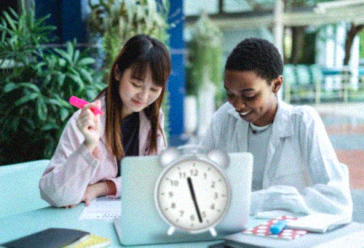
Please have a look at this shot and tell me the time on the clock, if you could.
11:27
